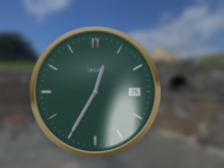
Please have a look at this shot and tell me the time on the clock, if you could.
12:35
